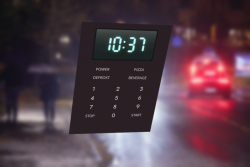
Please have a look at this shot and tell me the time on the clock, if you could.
10:37
